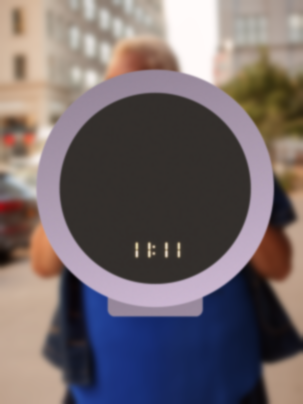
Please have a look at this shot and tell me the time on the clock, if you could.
11:11
